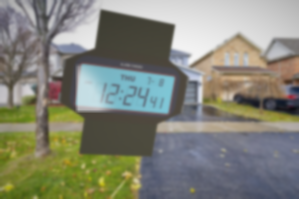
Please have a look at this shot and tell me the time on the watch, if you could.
12:24
